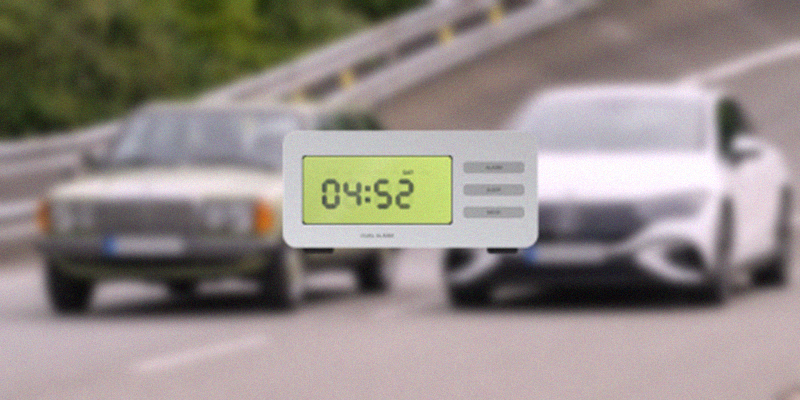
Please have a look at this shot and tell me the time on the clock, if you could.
4:52
